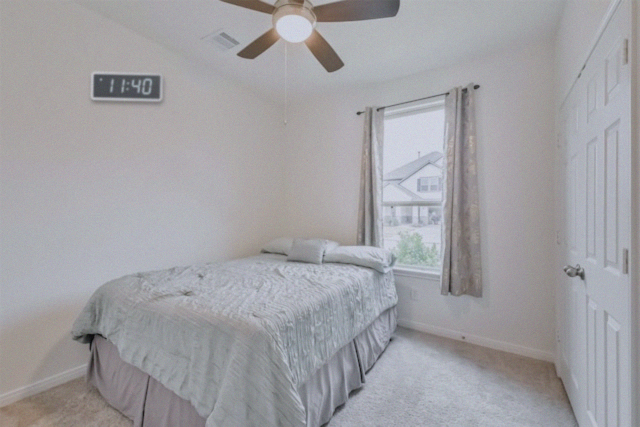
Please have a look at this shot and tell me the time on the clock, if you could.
11:40
